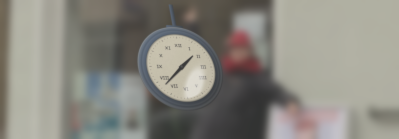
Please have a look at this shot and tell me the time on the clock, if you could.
1:38
